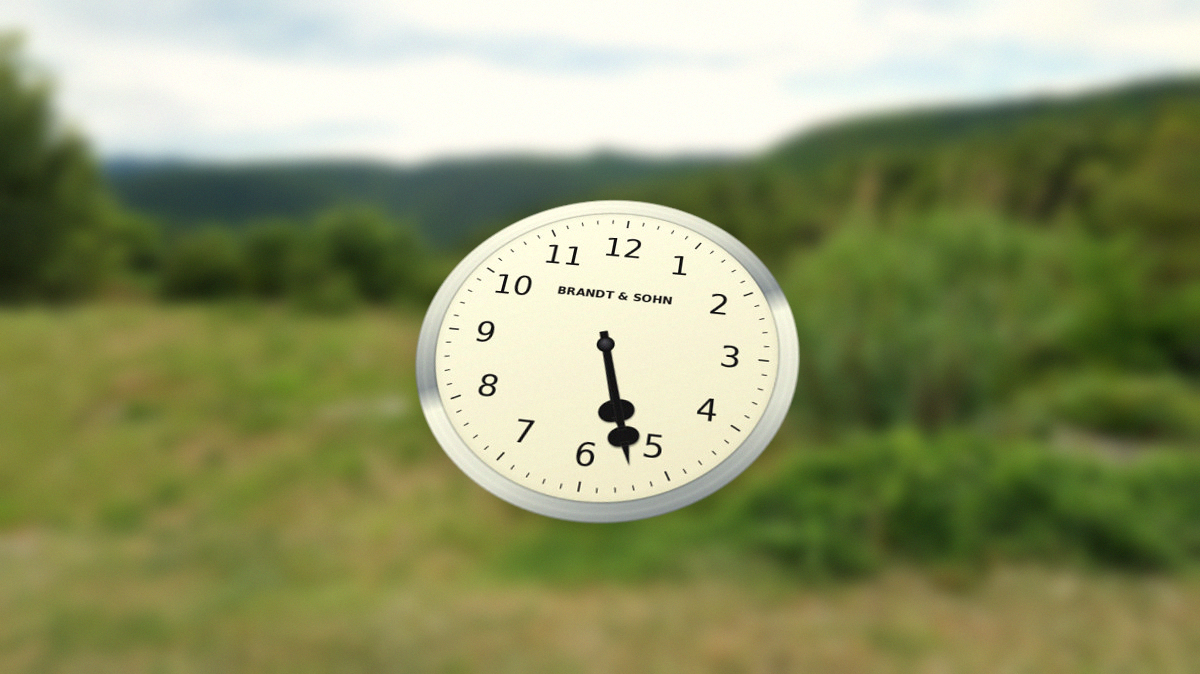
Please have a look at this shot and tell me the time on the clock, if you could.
5:27
